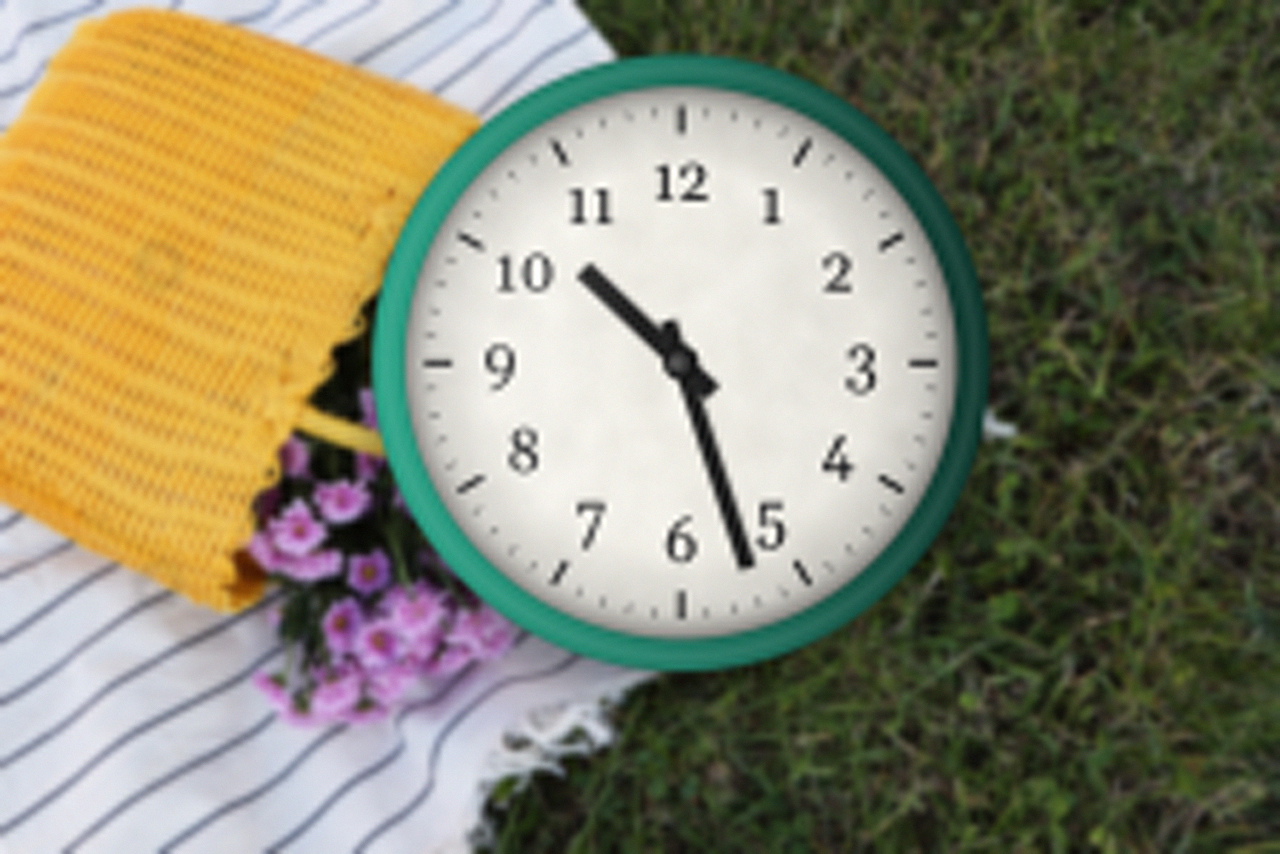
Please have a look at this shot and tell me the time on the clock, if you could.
10:27
